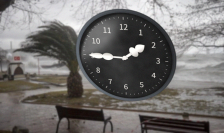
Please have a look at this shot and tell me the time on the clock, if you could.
1:45
